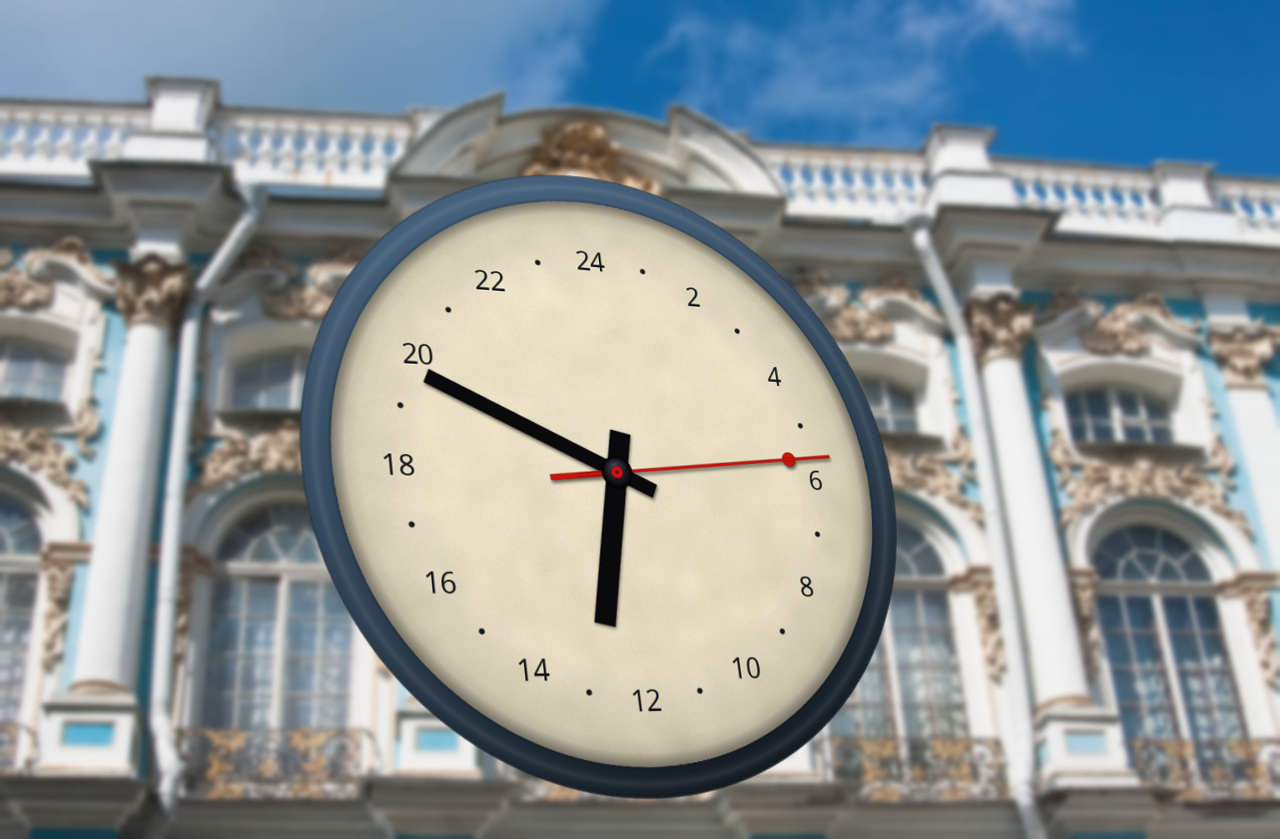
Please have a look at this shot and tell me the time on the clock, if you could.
12:49:14
